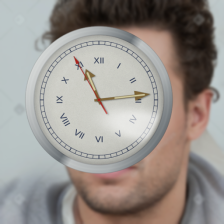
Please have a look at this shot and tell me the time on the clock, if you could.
11:13:55
